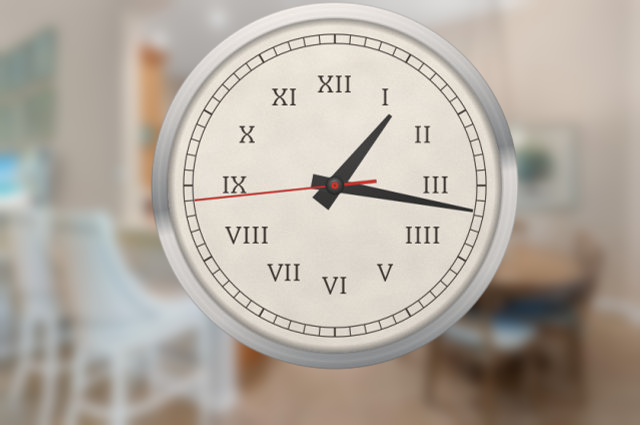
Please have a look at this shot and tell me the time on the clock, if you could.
1:16:44
